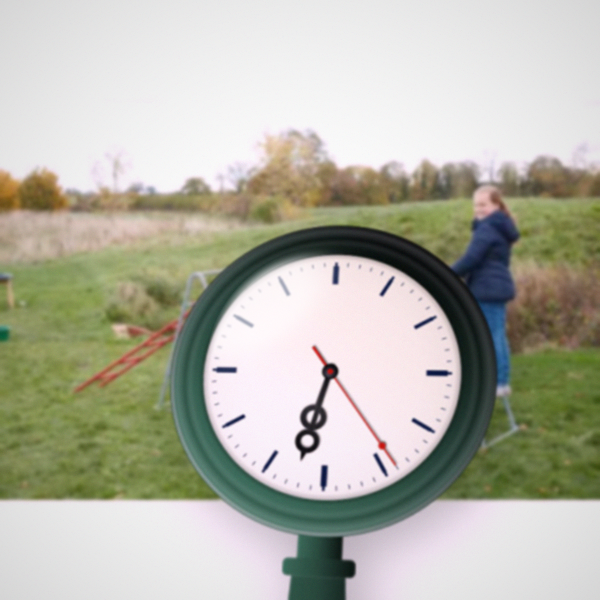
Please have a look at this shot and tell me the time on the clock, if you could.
6:32:24
